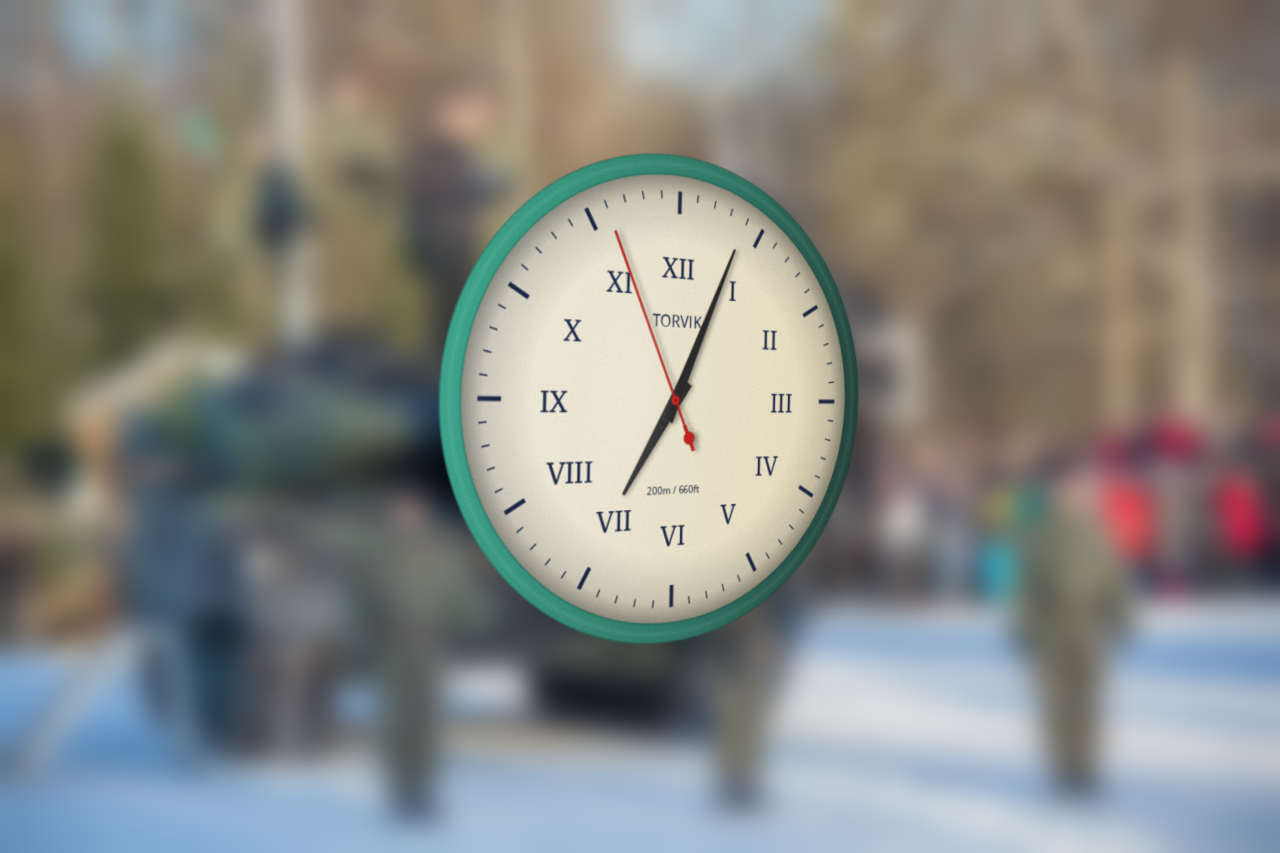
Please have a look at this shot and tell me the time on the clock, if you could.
7:03:56
